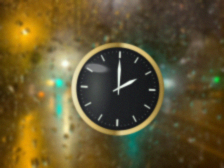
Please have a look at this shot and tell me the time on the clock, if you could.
2:00
